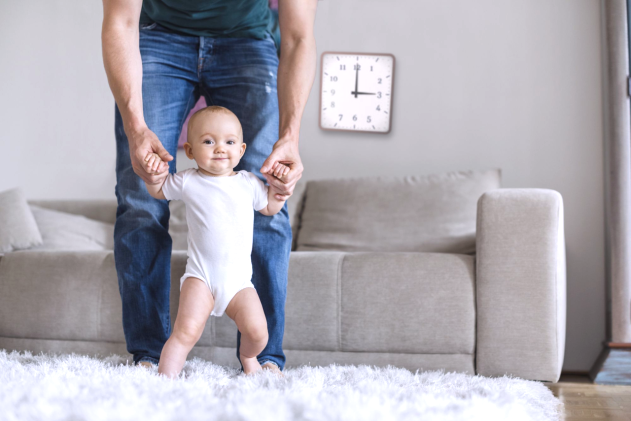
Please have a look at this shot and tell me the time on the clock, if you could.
3:00
